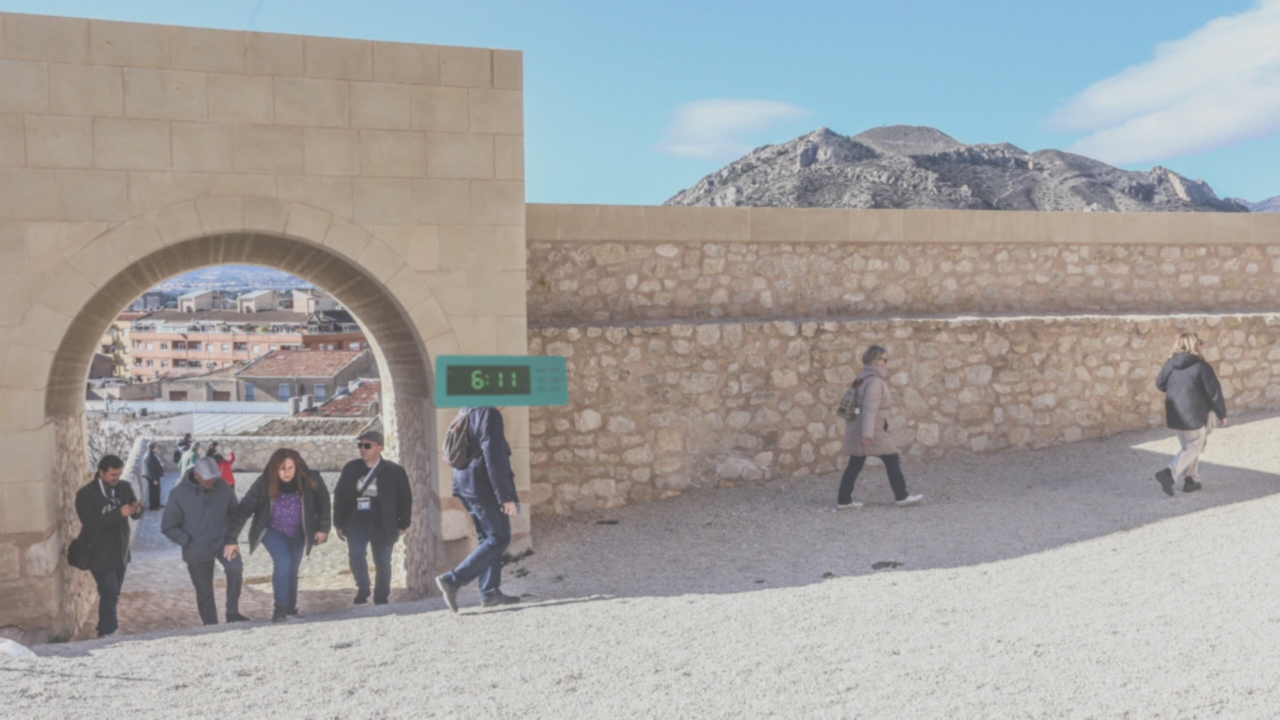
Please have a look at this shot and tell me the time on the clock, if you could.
6:11
